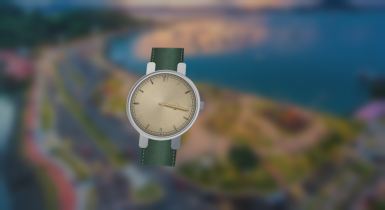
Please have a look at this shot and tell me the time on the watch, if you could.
3:17
